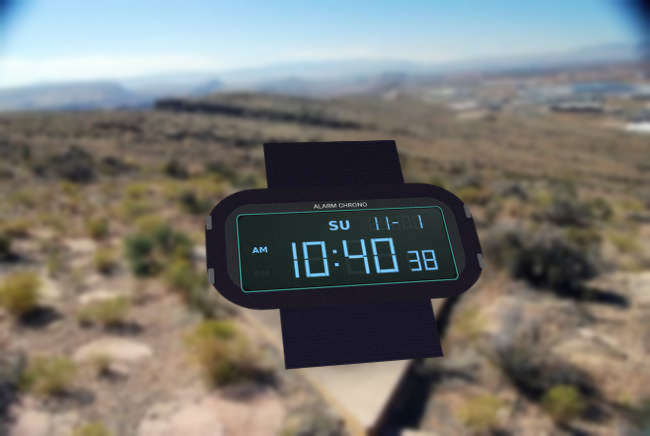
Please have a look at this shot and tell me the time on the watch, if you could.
10:40:38
